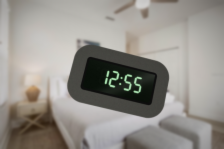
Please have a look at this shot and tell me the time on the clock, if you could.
12:55
